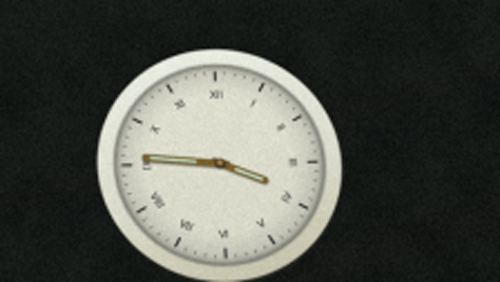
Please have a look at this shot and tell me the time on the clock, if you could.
3:46
